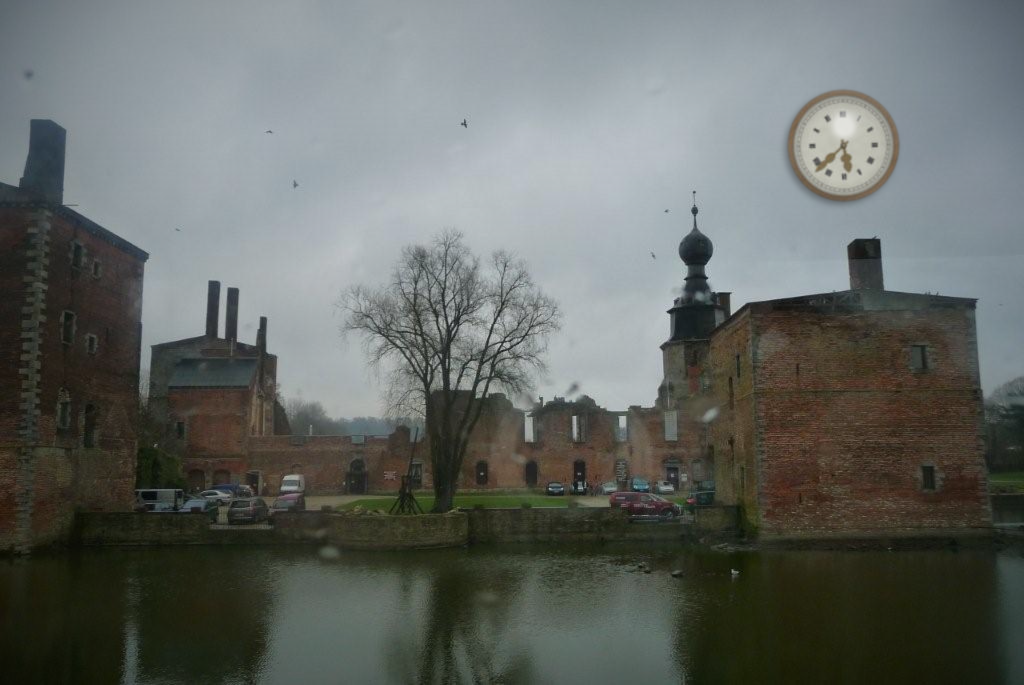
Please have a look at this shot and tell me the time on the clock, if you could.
5:38
